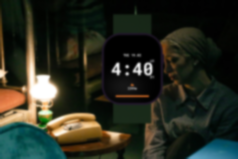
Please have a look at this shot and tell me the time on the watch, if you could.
4:40
